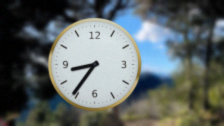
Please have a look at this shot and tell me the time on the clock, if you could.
8:36
